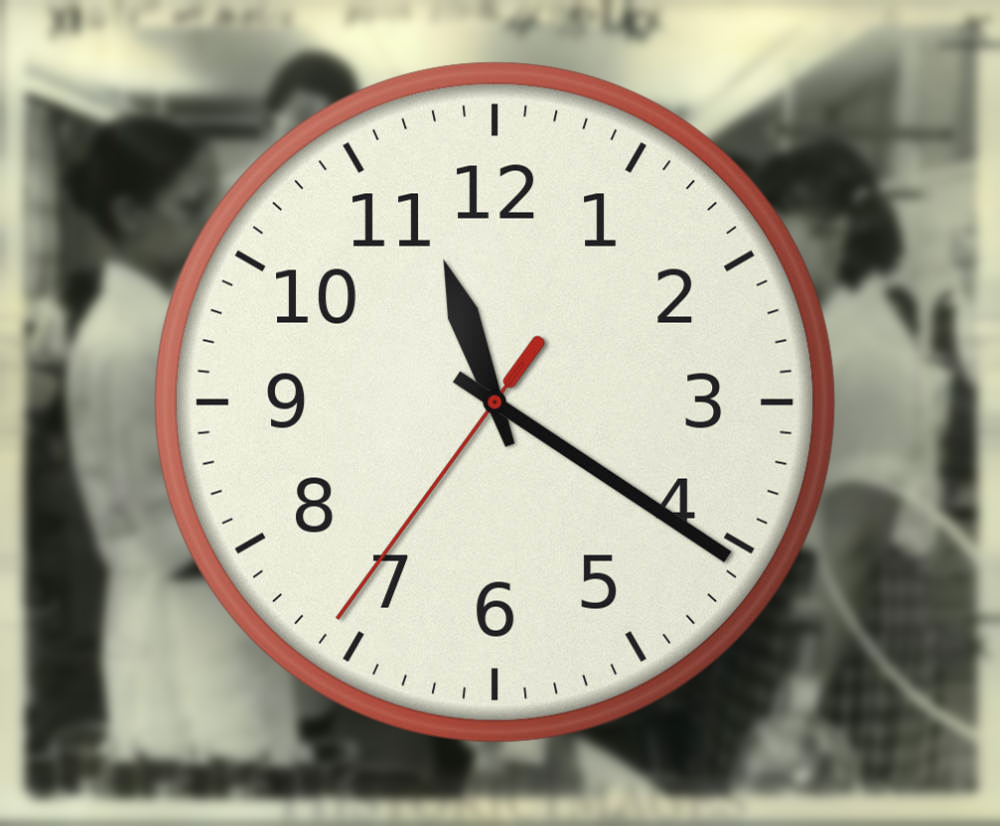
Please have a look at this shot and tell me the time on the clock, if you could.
11:20:36
